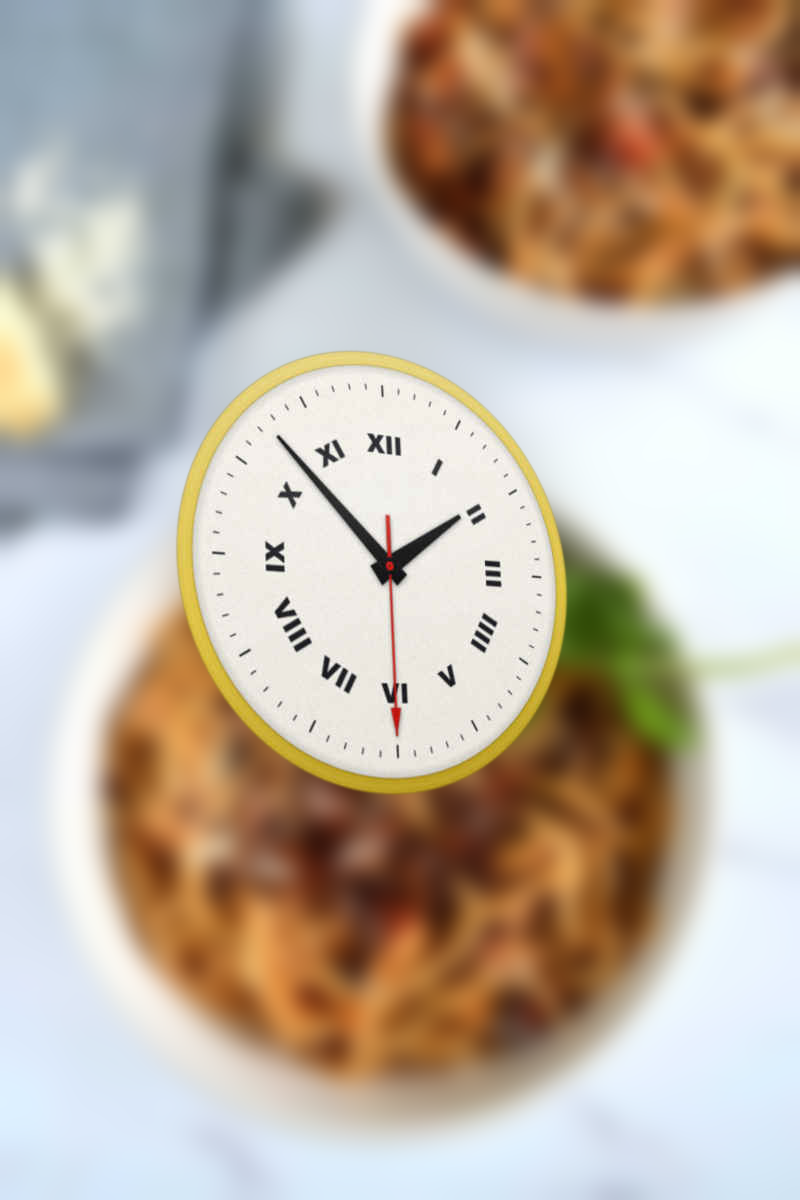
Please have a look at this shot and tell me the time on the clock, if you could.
1:52:30
